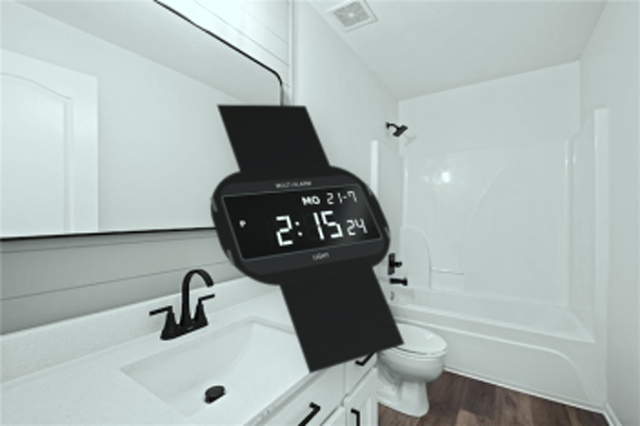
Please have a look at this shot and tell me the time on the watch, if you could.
2:15:24
